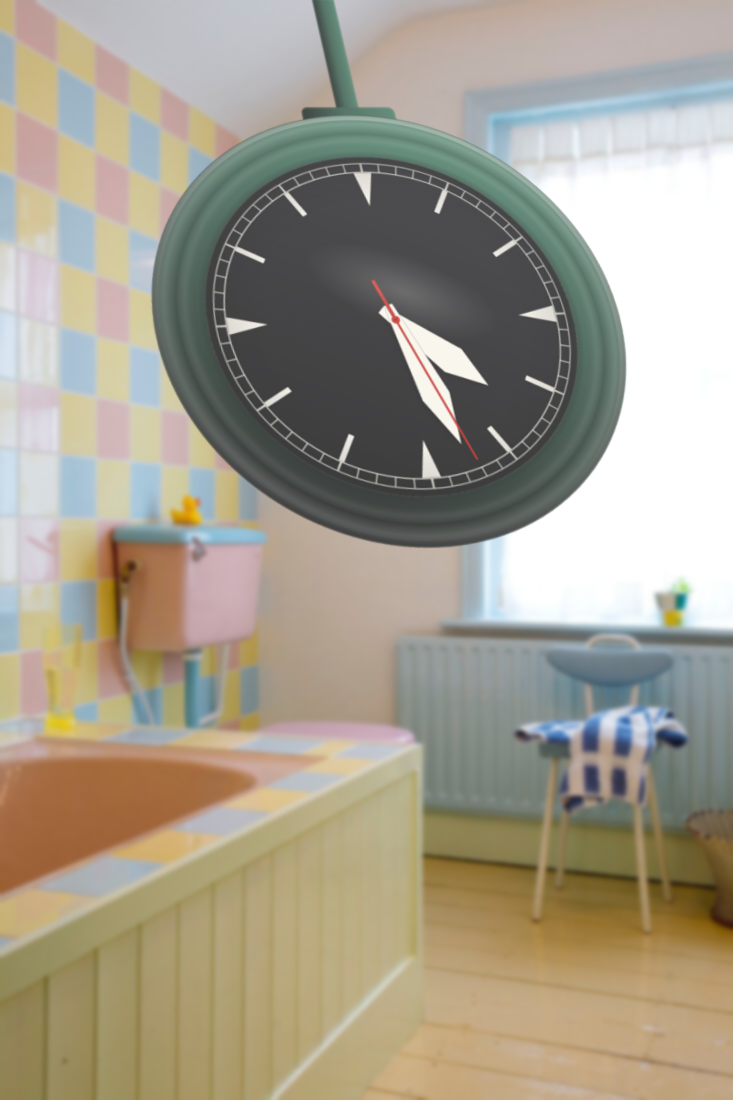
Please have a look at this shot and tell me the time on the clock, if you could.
4:27:27
